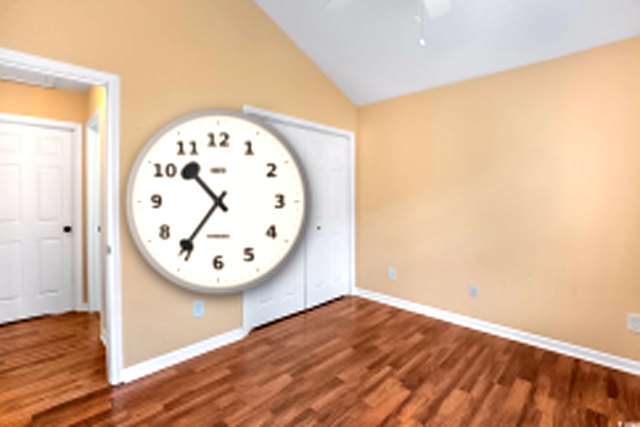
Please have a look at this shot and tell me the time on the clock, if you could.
10:36
